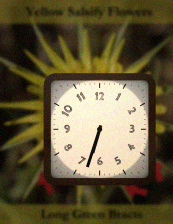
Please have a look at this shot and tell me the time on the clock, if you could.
6:33
